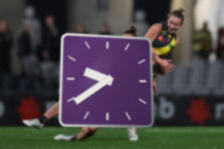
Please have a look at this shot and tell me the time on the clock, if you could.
9:39
